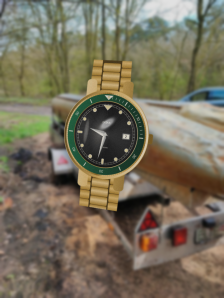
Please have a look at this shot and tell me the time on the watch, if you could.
9:32
